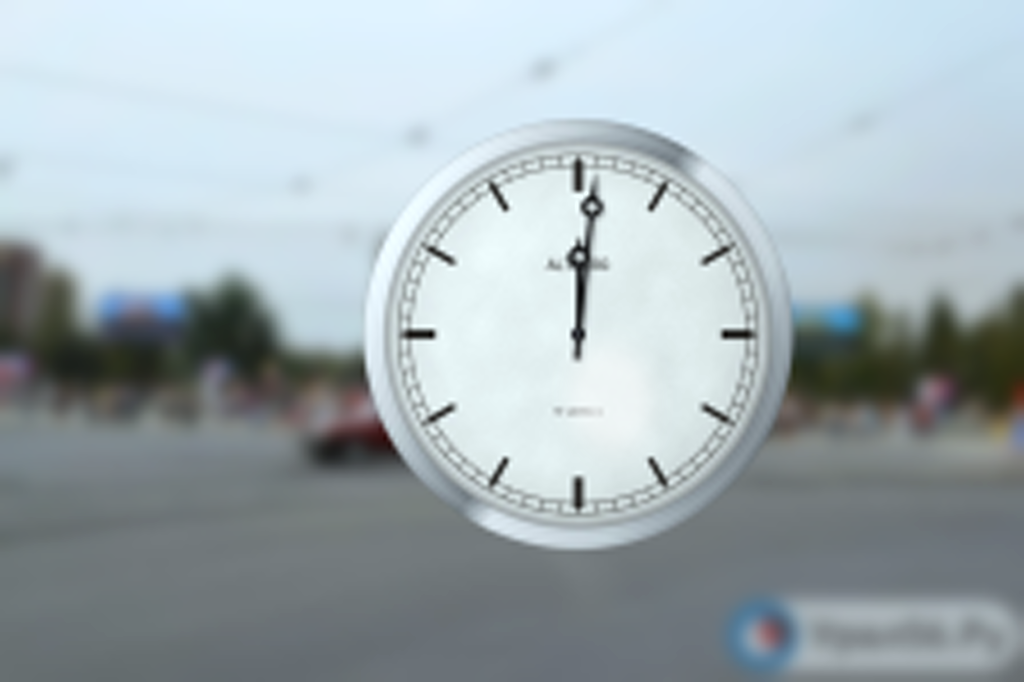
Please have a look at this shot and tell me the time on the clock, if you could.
12:01
